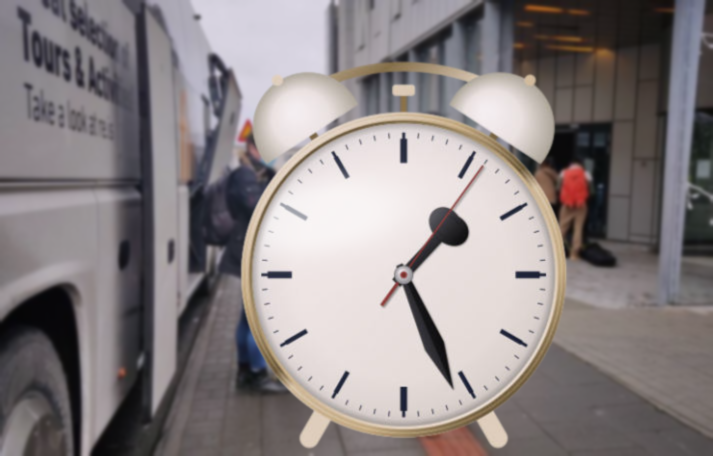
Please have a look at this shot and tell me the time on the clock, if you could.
1:26:06
